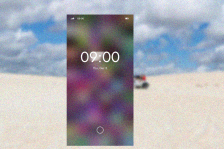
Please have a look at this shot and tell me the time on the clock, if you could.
9:00
